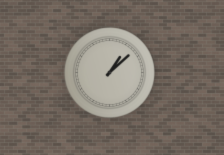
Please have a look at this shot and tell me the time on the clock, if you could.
1:08
